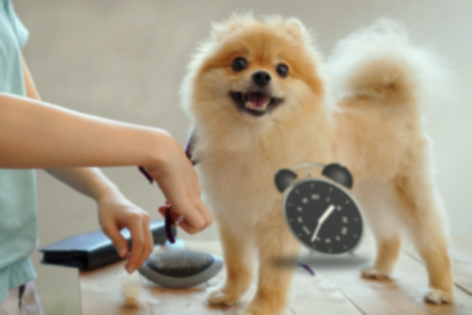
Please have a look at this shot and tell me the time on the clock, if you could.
1:36
